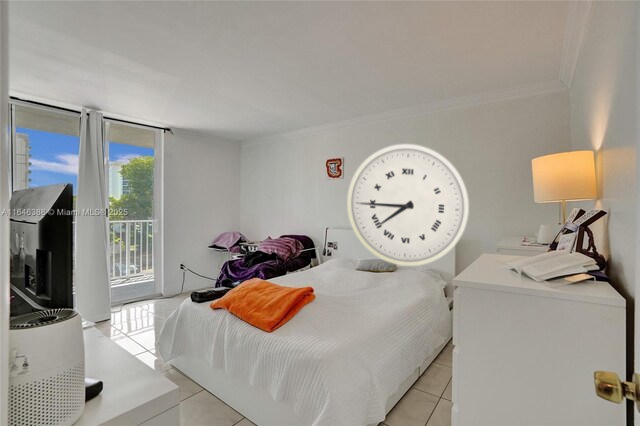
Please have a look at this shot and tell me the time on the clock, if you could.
7:45
